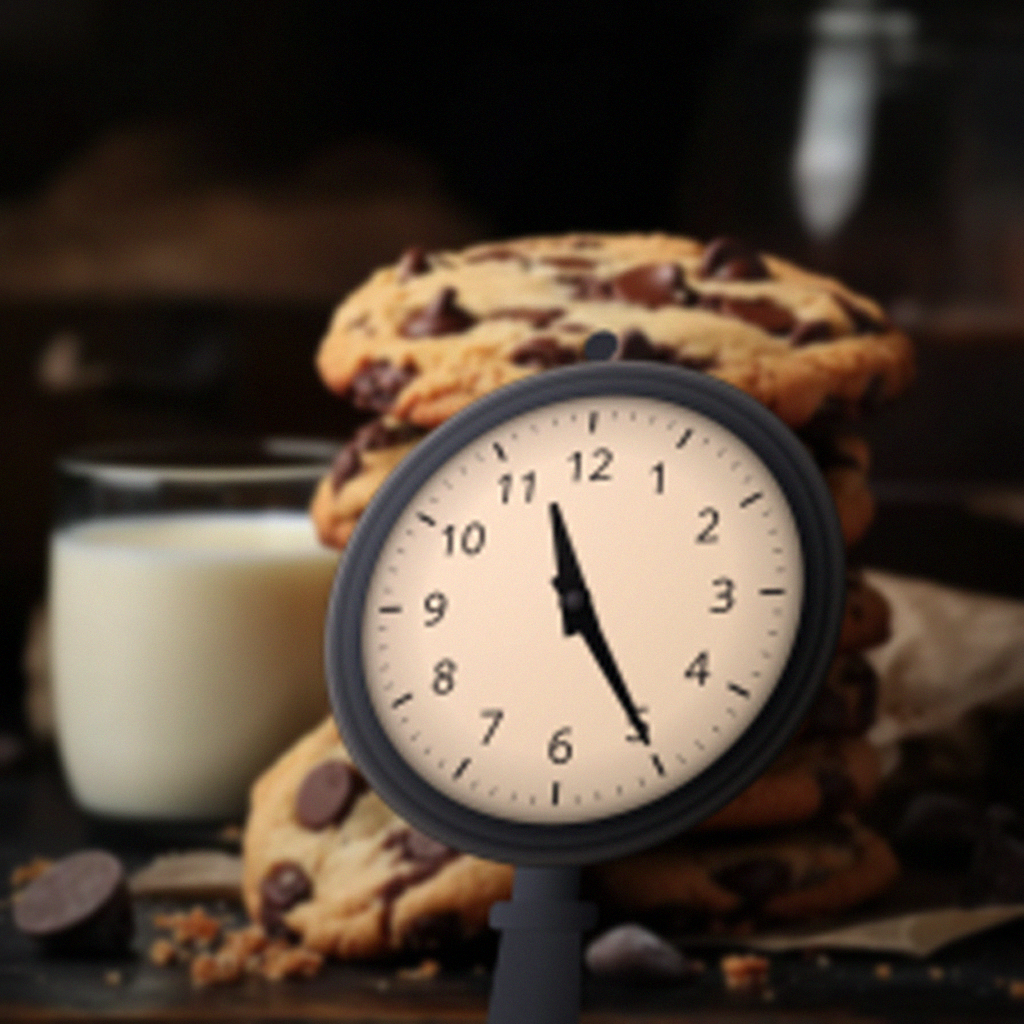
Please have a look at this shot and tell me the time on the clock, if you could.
11:25
